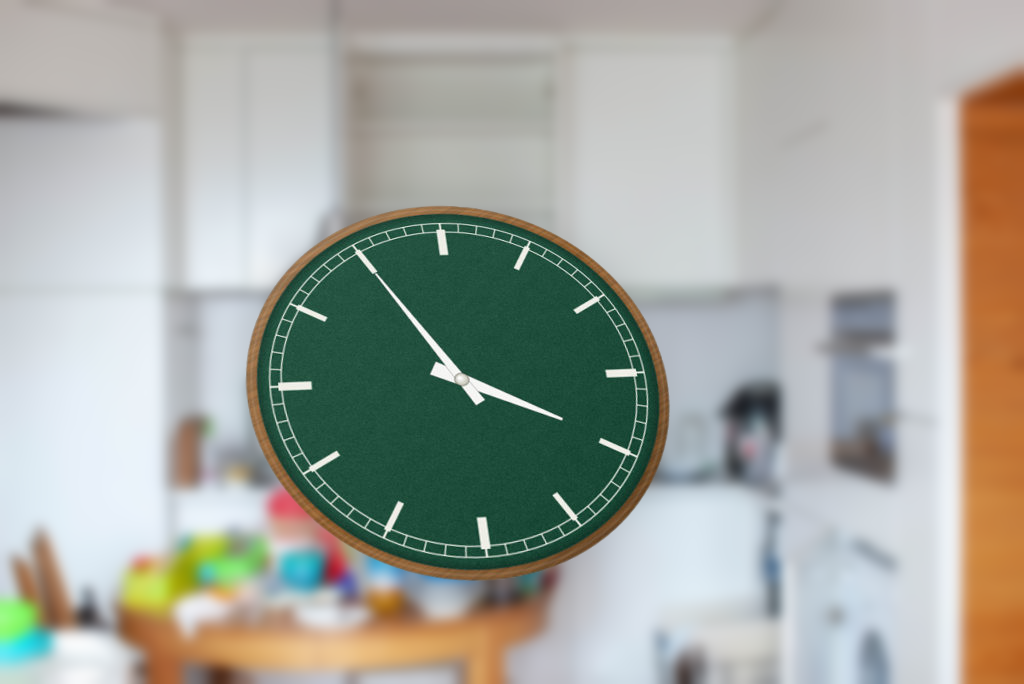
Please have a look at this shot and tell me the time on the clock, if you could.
3:55
